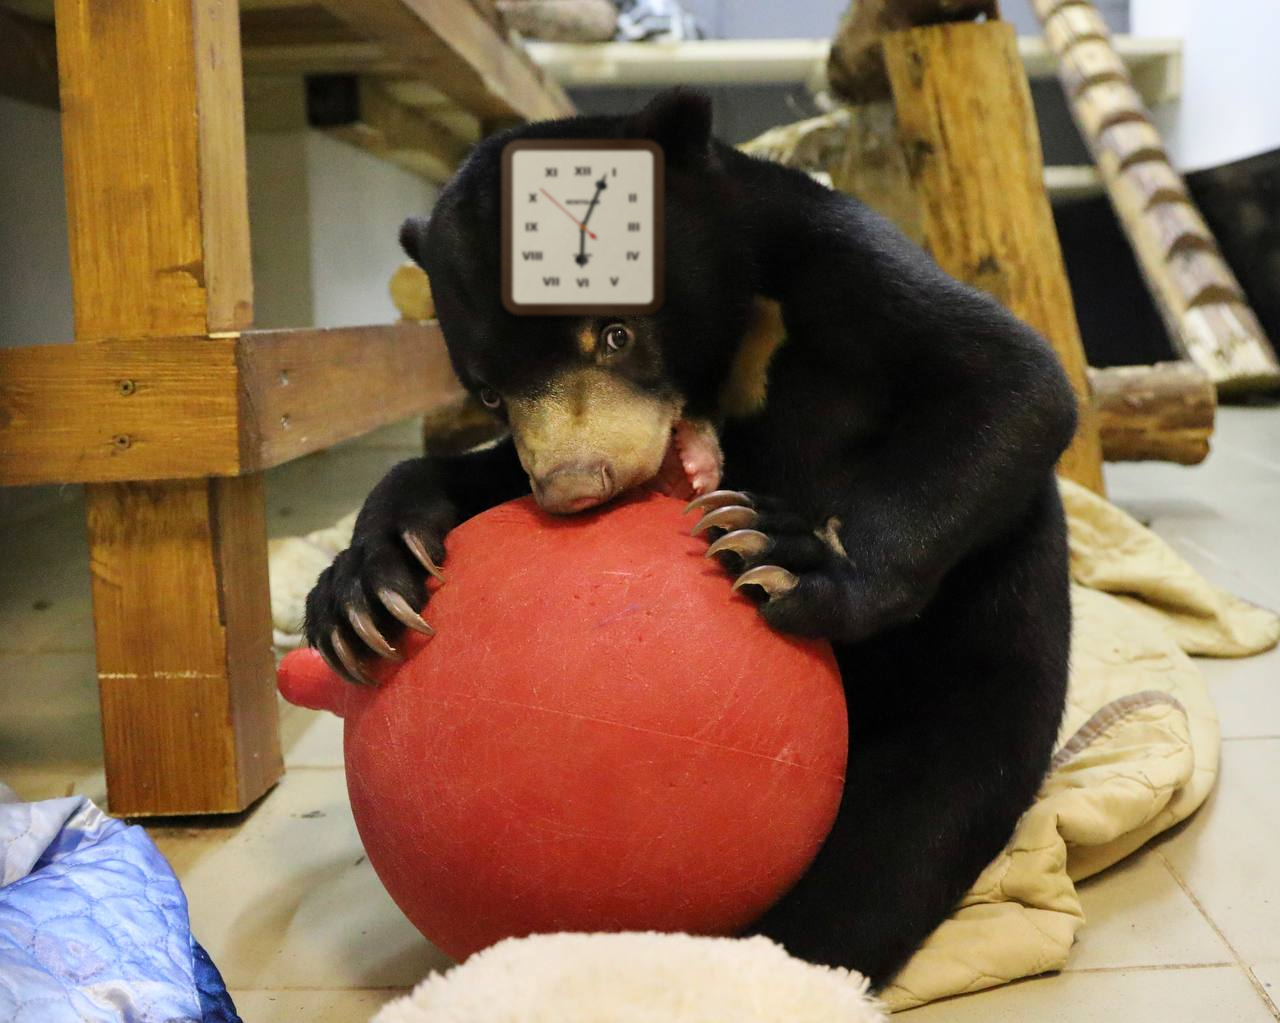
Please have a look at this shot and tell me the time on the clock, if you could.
6:03:52
